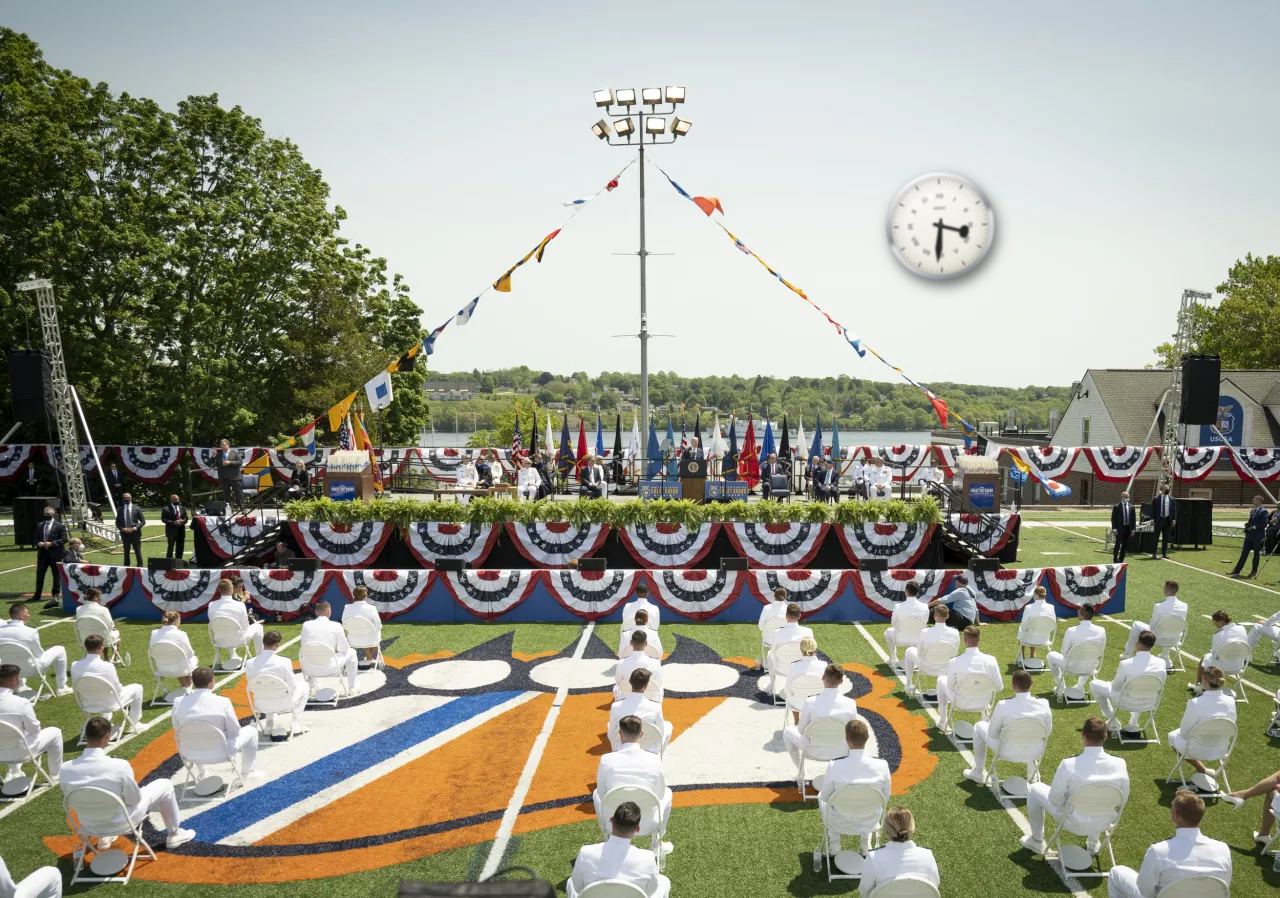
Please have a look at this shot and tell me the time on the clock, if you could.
3:31
